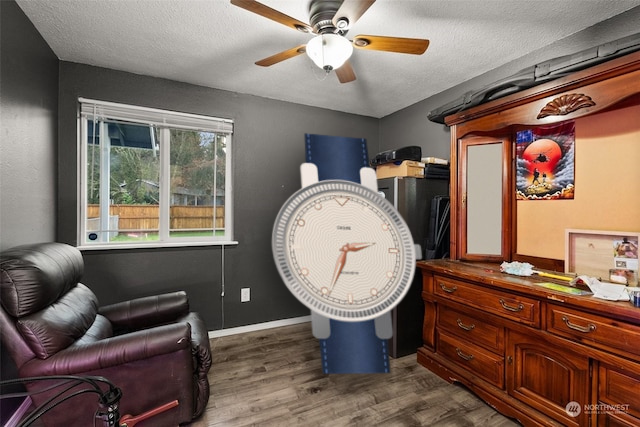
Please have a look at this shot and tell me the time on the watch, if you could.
2:34
